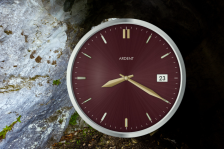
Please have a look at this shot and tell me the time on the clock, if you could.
8:20
